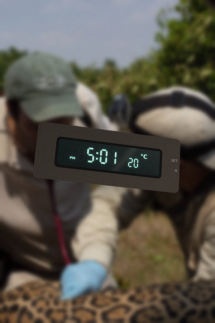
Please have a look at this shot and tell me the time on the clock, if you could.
5:01
